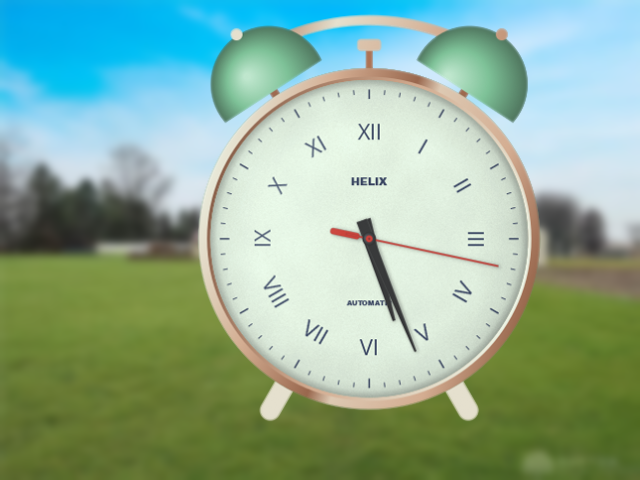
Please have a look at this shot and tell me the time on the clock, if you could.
5:26:17
